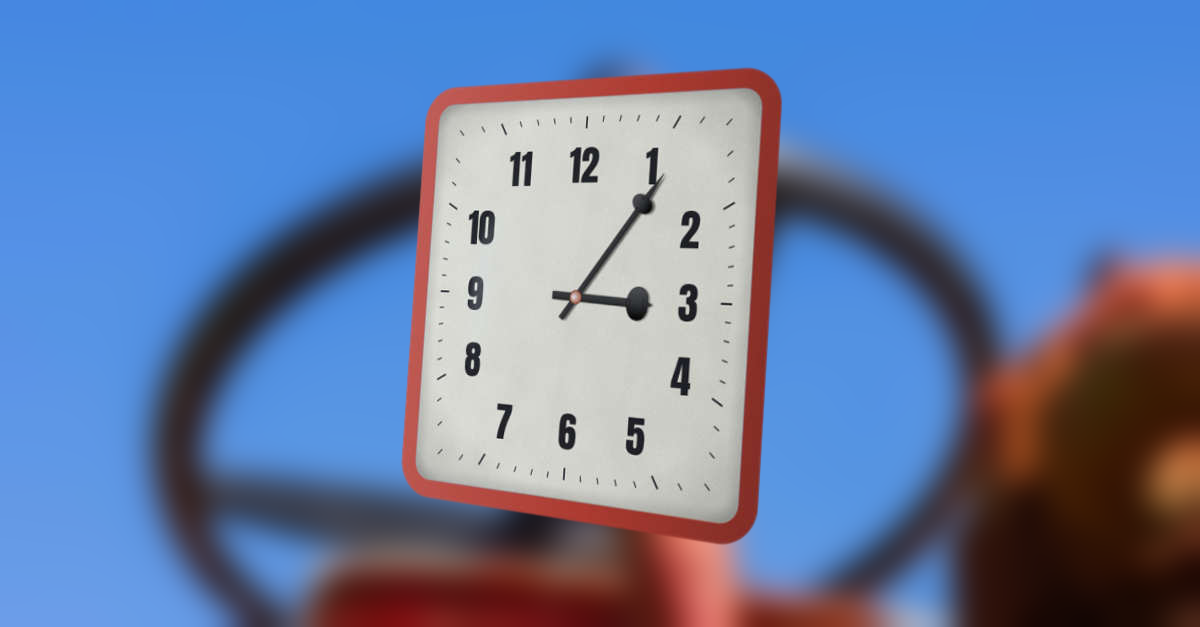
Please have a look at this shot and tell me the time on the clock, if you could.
3:06
